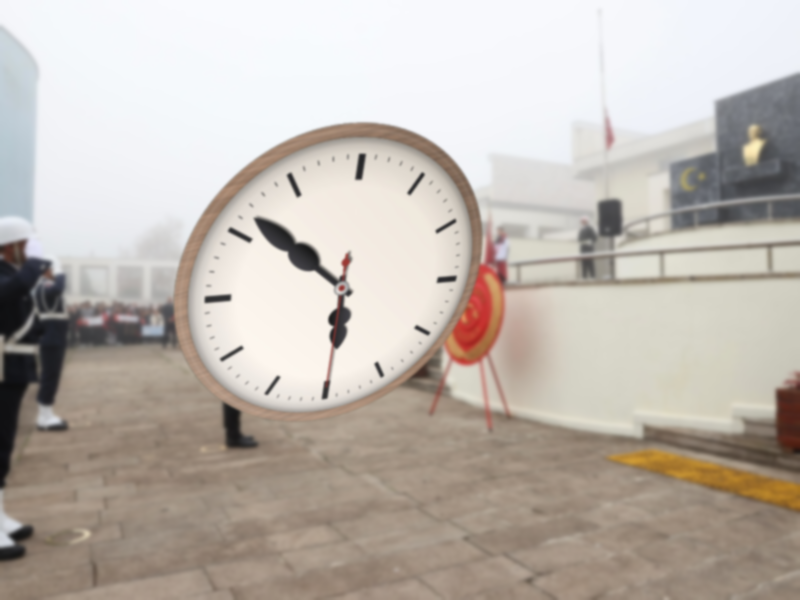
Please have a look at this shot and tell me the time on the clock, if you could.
5:51:30
